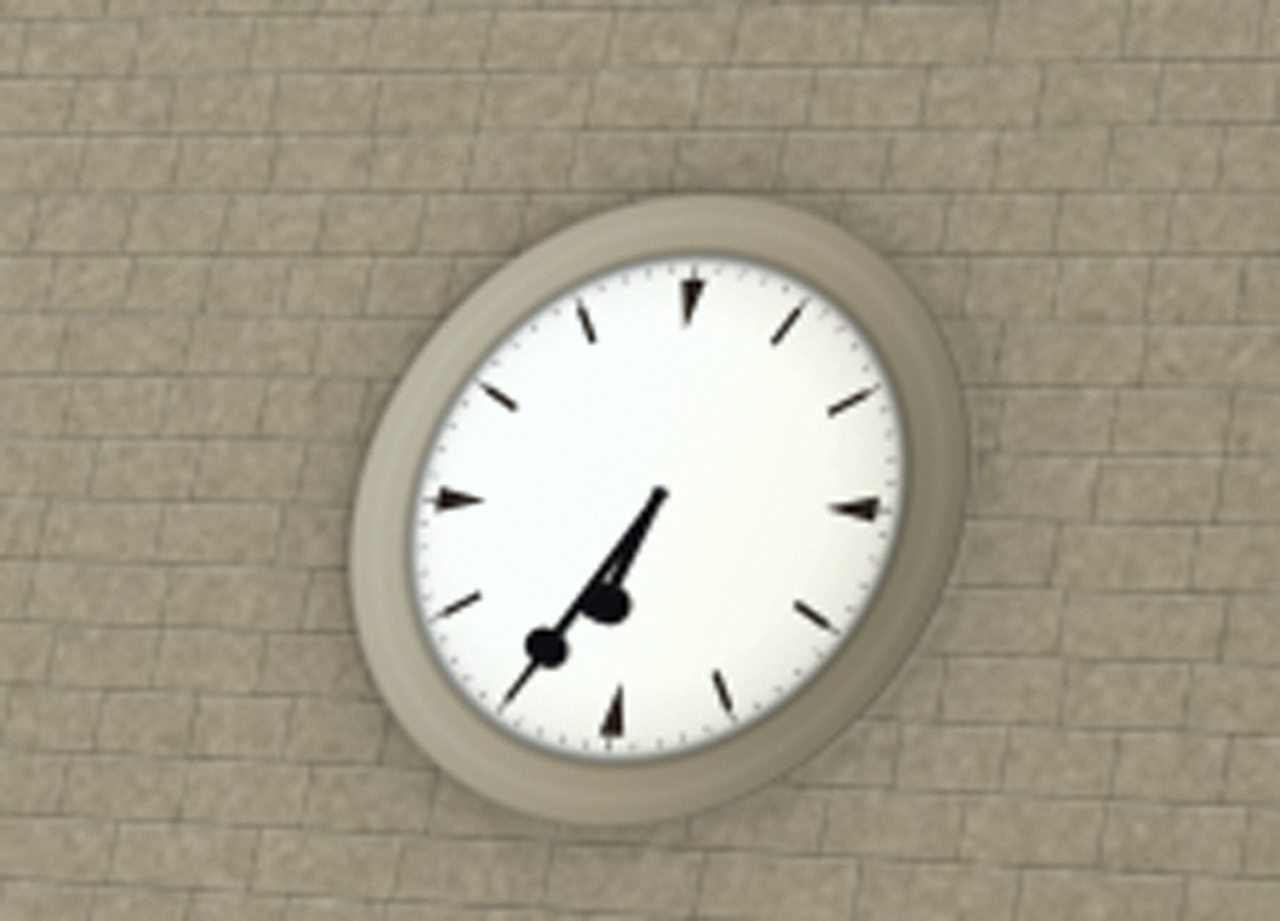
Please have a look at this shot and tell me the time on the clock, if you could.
6:35
